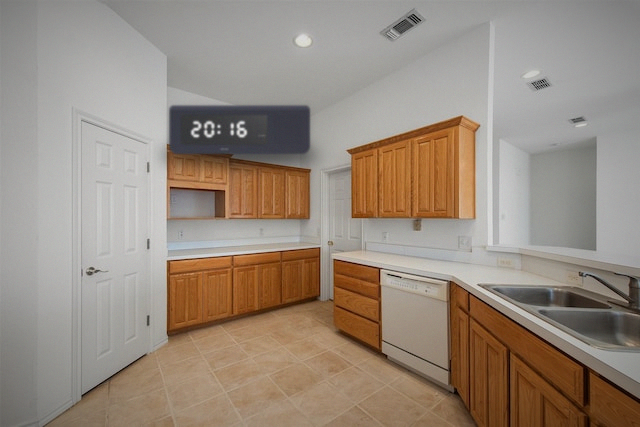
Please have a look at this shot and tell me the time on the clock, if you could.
20:16
